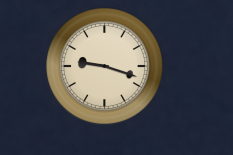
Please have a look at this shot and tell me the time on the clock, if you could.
9:18
